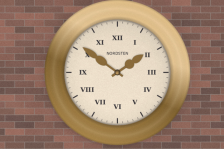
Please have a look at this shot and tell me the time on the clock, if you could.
1:51
